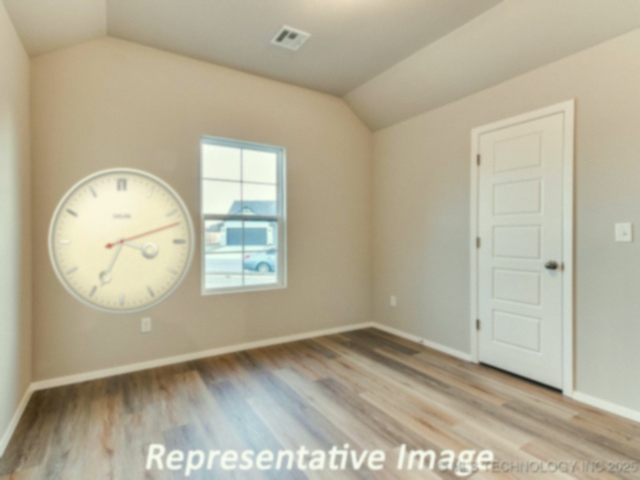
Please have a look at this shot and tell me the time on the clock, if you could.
3:34:12
